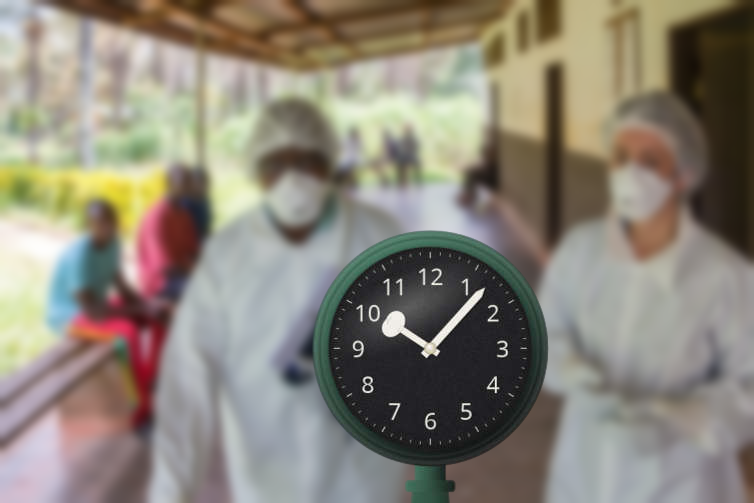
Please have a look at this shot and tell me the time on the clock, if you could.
10:07
